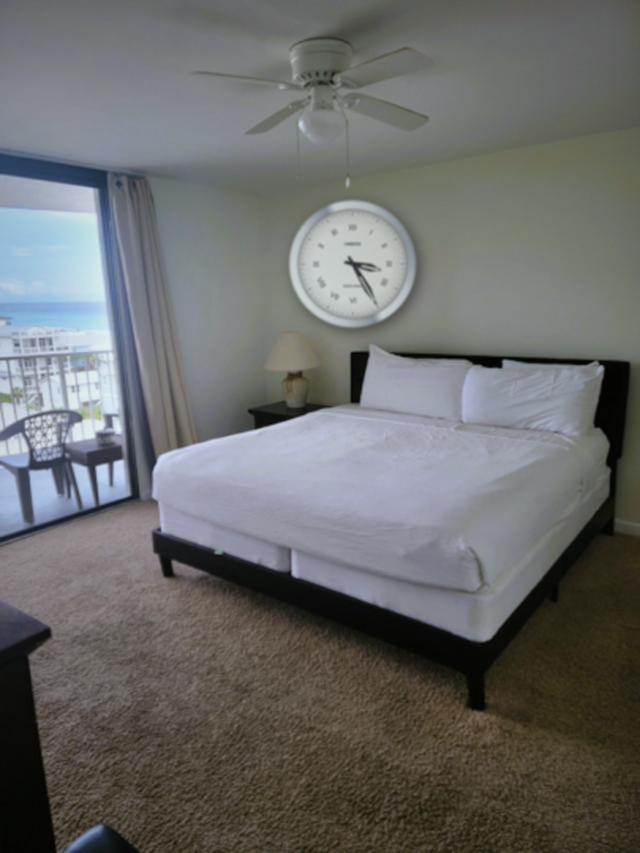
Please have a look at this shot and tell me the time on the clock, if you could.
3:25
